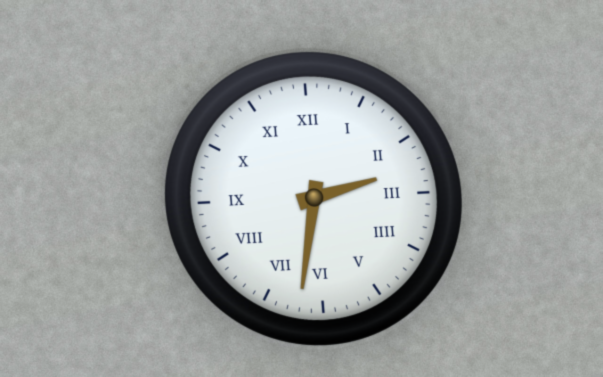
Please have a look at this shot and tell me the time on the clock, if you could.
2:32
